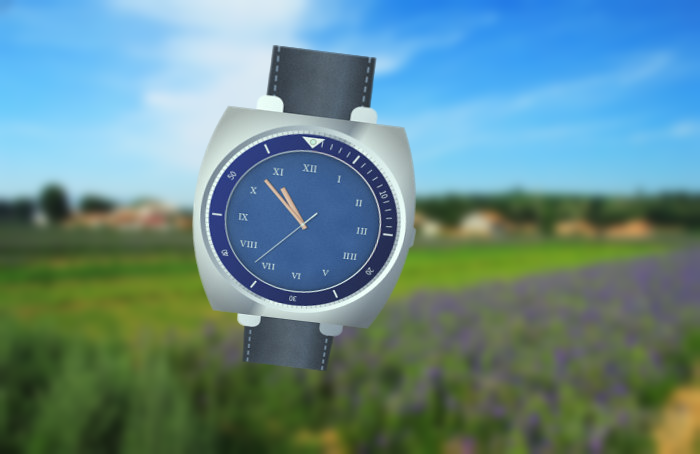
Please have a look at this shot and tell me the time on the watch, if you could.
10:52:37
